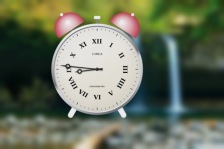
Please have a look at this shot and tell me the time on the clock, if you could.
8:46
